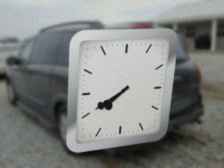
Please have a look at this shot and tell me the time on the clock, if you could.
7:40
